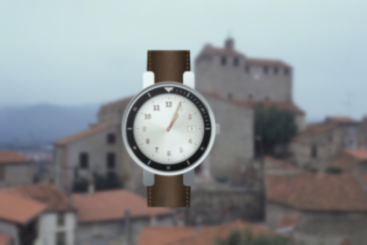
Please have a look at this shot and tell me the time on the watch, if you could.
1:04
